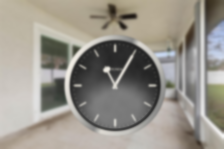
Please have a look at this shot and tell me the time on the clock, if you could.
11:05
